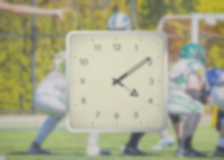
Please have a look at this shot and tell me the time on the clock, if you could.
4:09
